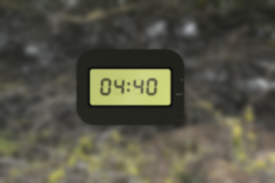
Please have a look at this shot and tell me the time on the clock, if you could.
4:40
